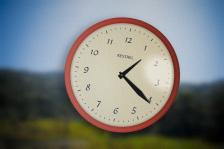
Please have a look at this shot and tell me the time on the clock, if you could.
1:21
